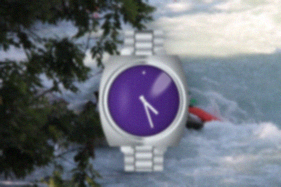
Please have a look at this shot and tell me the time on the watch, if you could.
4:27
